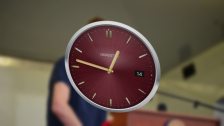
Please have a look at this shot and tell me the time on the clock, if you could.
12:47
